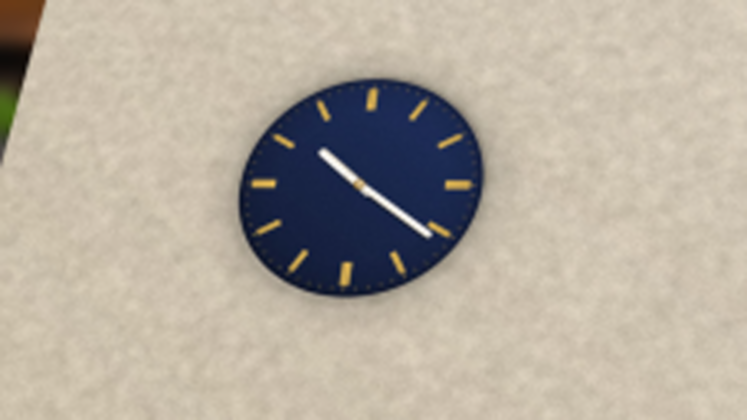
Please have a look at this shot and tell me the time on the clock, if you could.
10:21
